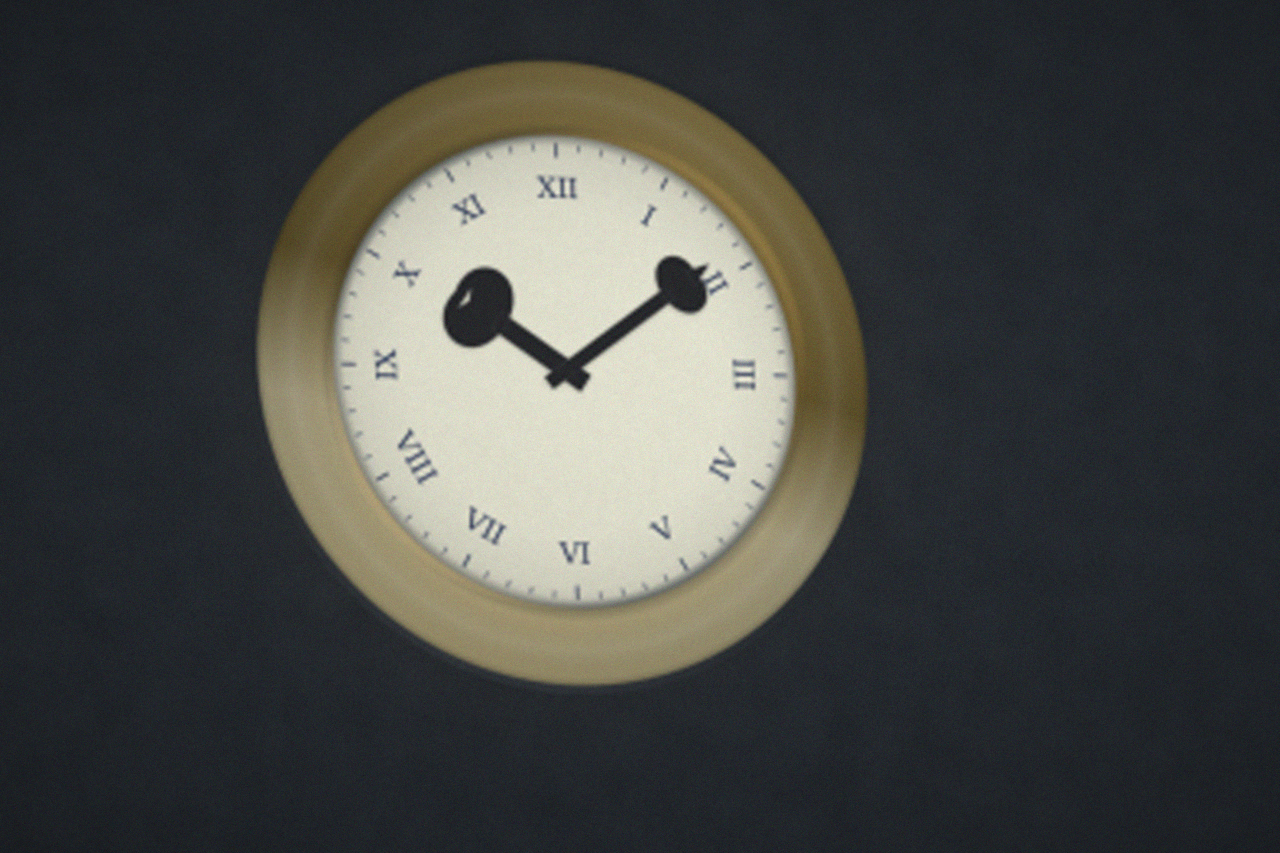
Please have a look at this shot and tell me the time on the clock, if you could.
10:09
